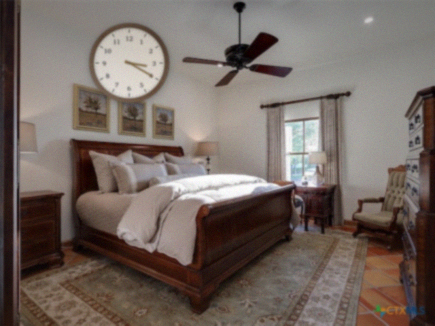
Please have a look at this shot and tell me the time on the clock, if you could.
3:20
